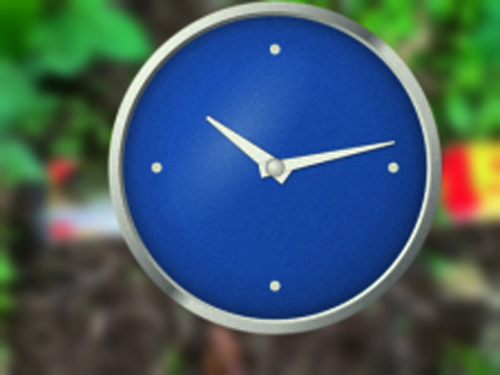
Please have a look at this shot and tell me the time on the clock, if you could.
10:13
